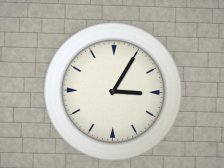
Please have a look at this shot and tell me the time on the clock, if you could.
3:05
